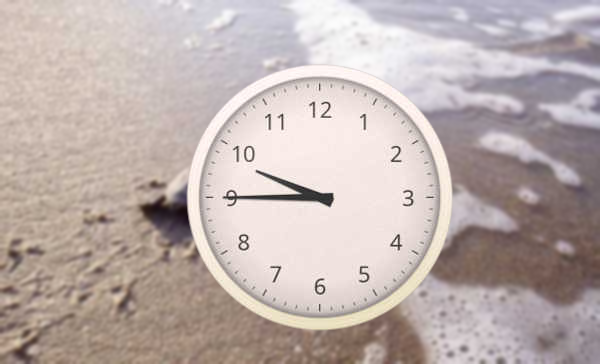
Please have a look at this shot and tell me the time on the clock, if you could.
9:45
